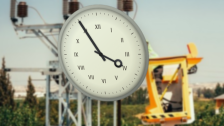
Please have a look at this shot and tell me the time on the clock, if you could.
3:55
